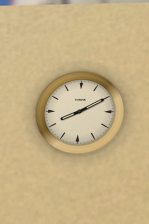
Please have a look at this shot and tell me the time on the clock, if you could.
8:10
